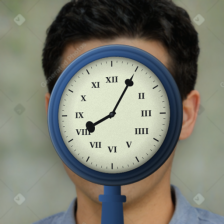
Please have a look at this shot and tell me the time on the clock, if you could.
8:05
